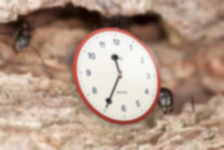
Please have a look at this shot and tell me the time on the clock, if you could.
11:35
